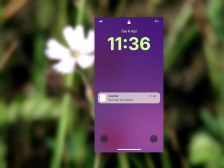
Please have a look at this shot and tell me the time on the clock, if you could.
11:36
